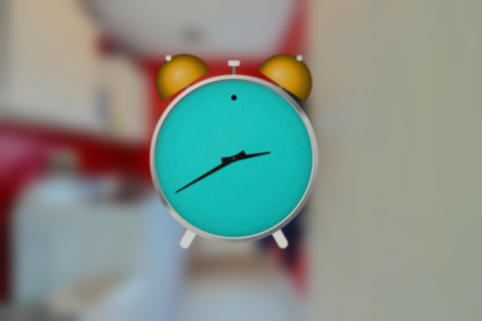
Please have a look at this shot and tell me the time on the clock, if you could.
2:40
